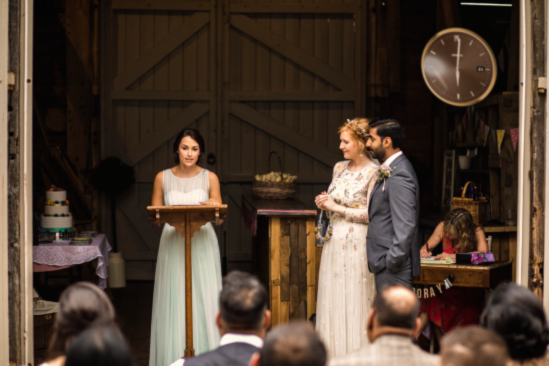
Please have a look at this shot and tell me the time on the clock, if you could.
6:01
